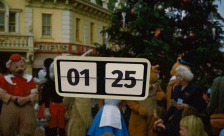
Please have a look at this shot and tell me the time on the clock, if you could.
1:25
